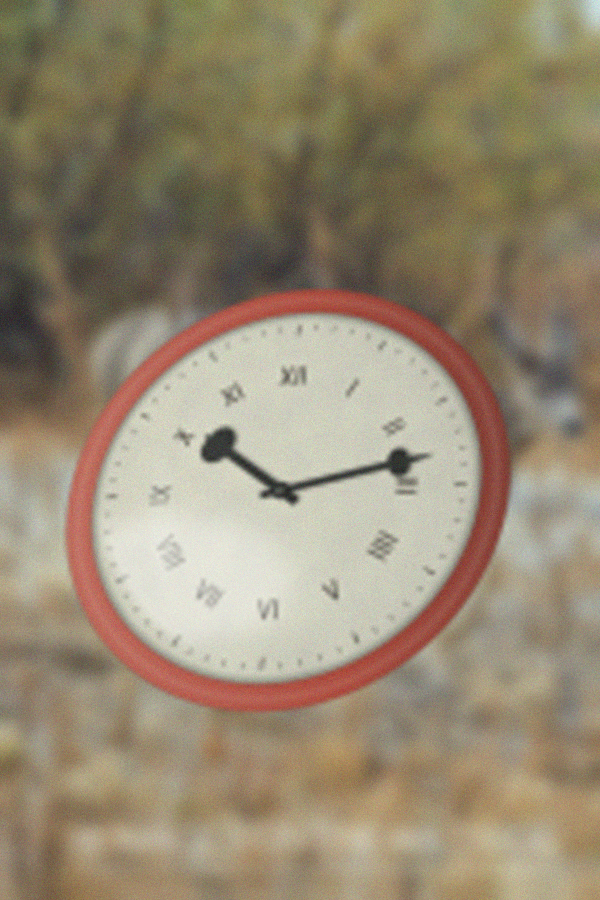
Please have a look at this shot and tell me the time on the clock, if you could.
10:13
